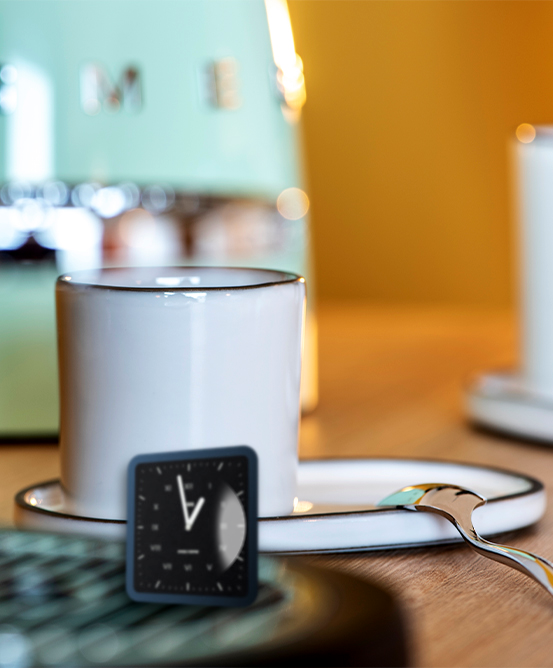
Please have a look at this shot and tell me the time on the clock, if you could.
12:58
